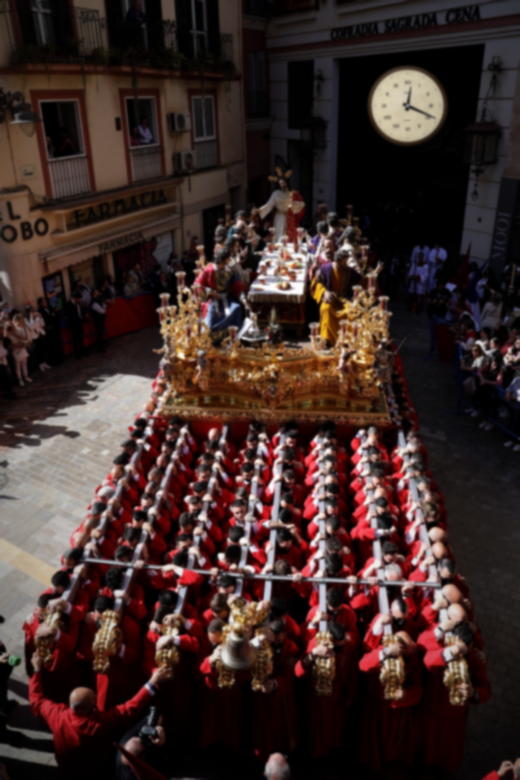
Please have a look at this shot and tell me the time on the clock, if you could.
12:19
